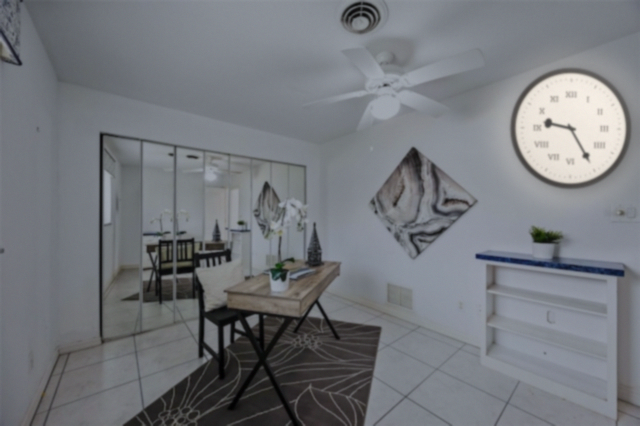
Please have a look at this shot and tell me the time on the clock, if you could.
9:25
